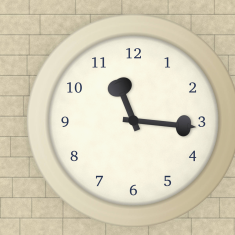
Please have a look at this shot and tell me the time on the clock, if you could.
11:16
